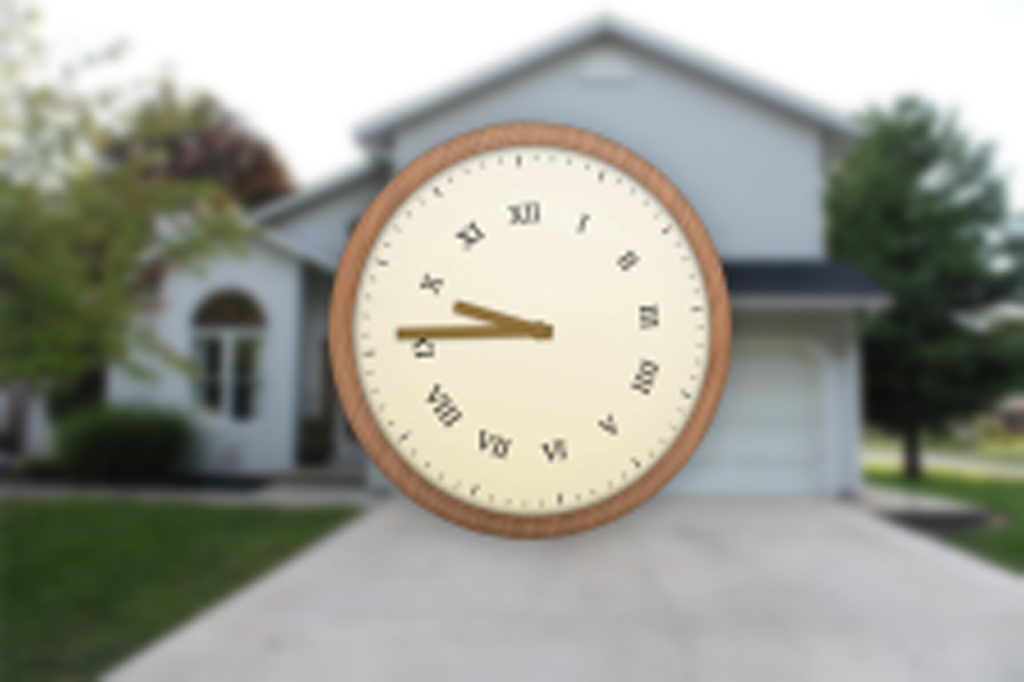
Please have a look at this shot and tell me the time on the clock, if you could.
9:46
